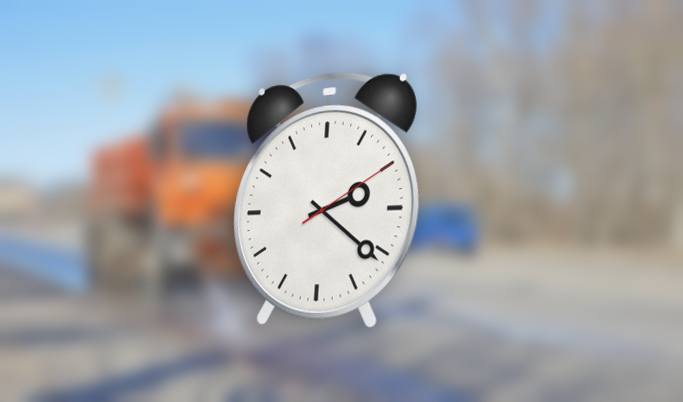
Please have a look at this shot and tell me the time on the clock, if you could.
2:21:10
